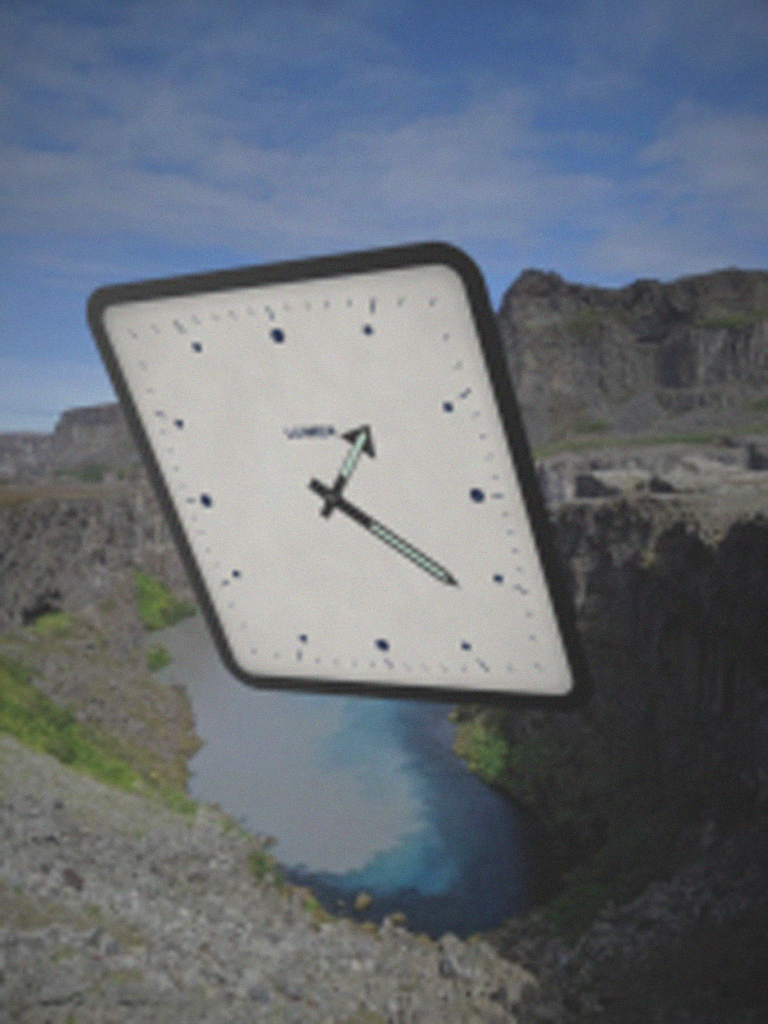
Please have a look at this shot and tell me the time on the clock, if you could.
1:22
